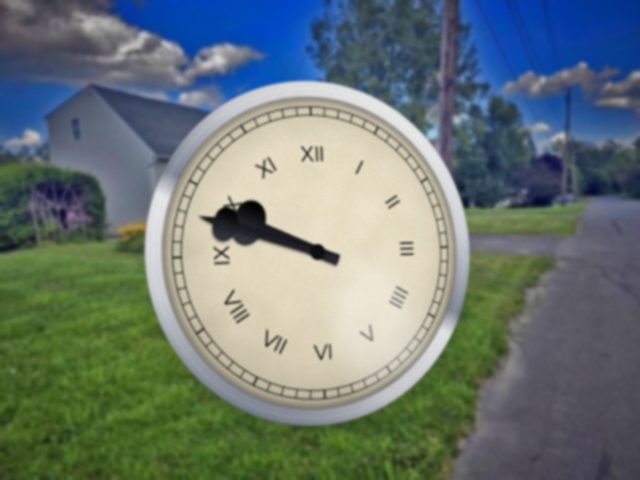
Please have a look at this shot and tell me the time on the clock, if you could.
9:48
